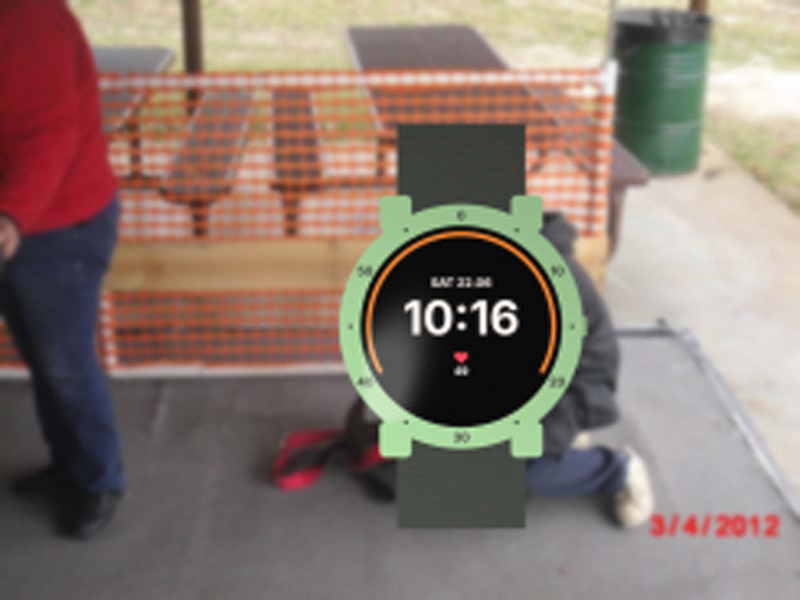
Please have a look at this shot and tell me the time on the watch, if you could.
10:16
